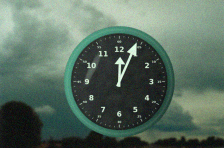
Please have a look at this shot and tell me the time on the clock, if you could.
12:04
